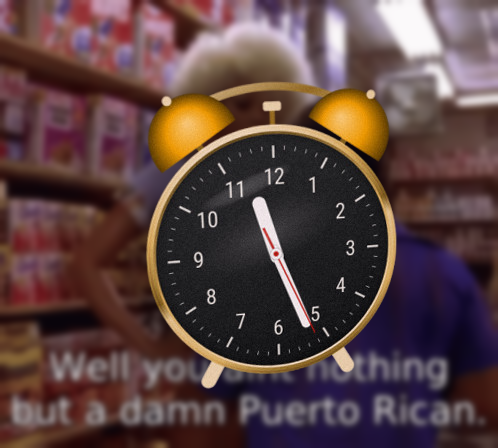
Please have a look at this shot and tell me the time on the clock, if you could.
11:26:26
